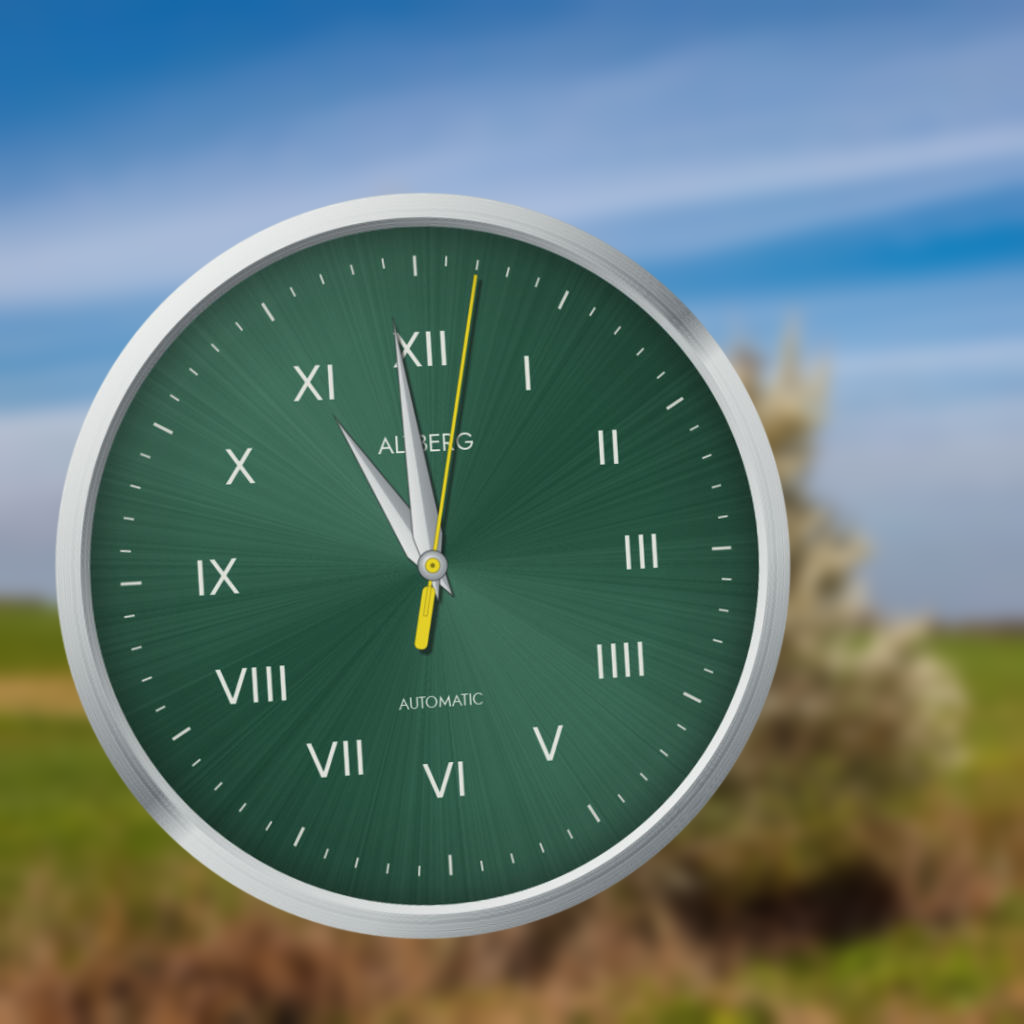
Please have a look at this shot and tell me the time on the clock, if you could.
10:59:02
